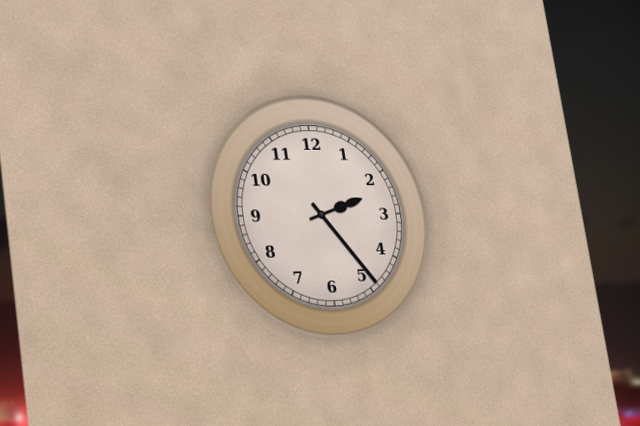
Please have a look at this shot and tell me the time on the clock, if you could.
2:24
